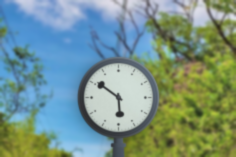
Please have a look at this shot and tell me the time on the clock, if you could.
5:51
